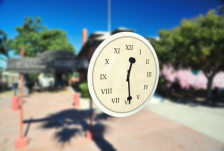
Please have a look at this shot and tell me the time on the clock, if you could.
12:29
